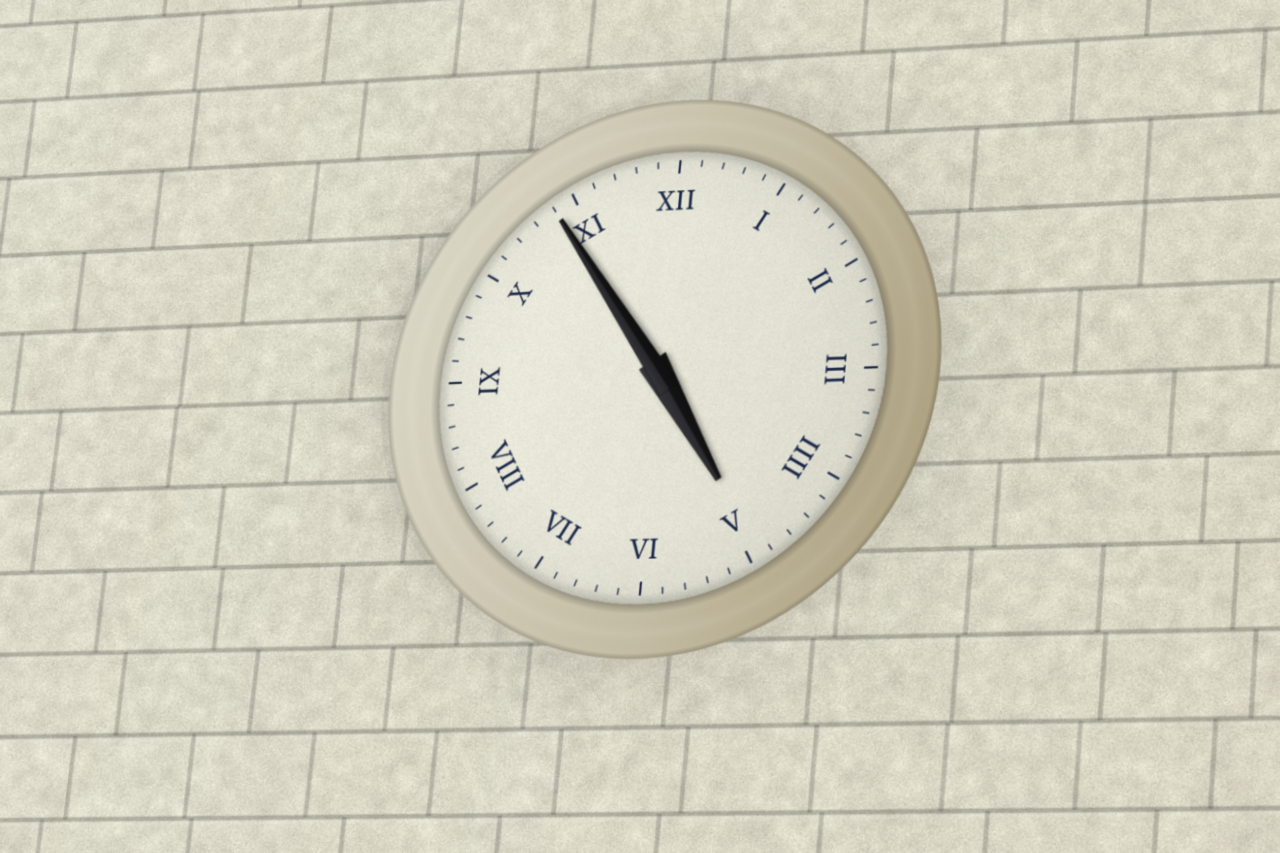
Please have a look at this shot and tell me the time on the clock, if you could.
4:54
